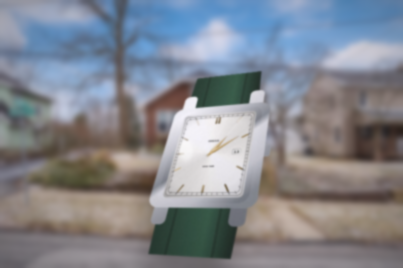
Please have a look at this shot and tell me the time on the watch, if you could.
1:09
